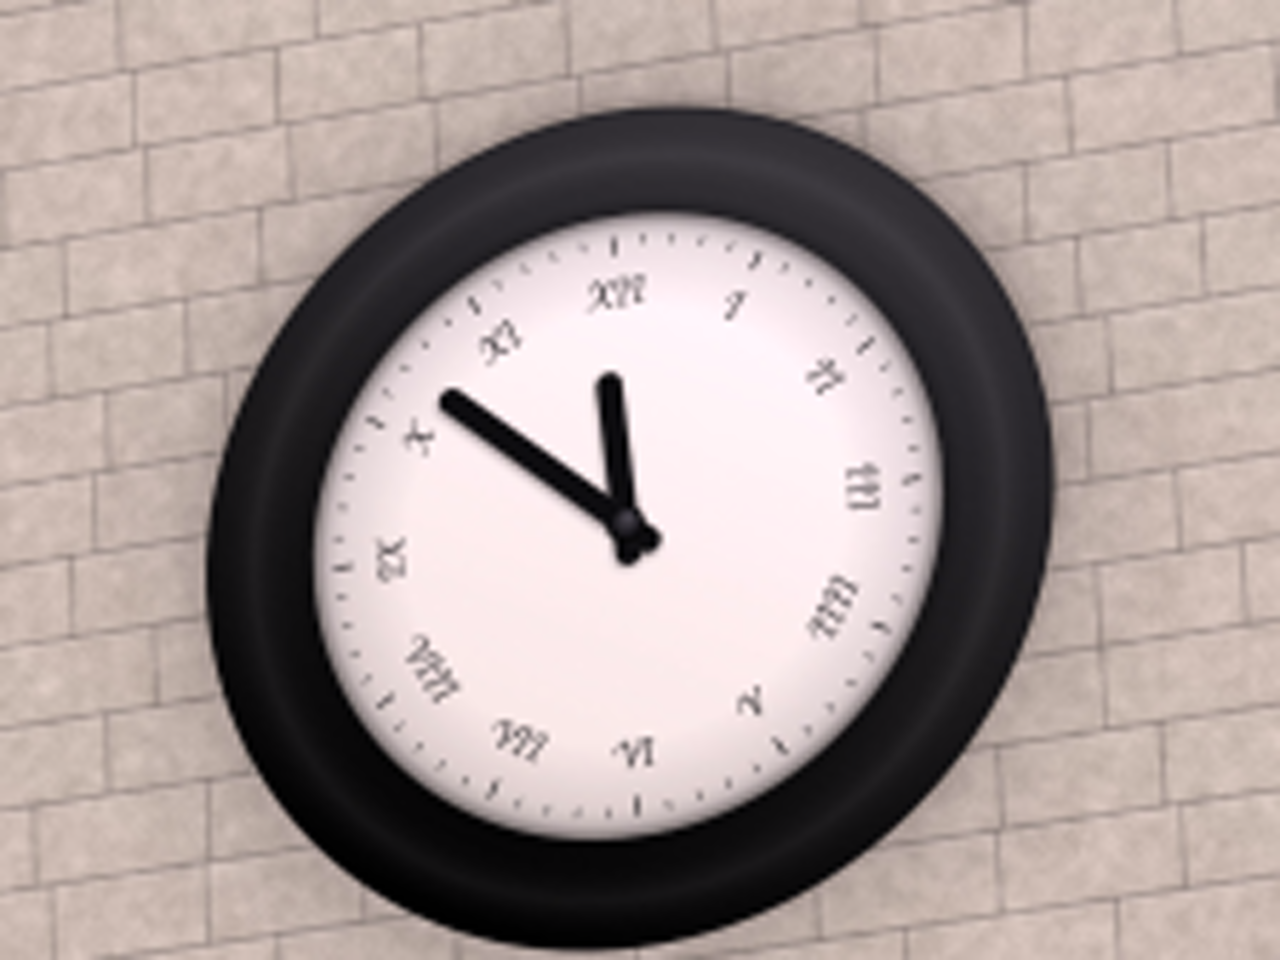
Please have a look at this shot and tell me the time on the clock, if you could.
11:52
